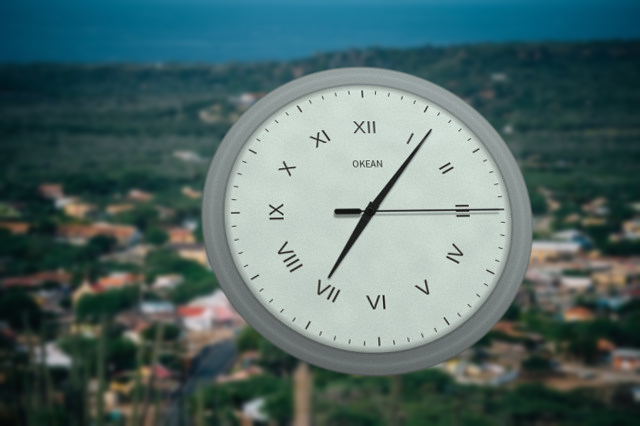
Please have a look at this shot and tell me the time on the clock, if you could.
7:06:15
